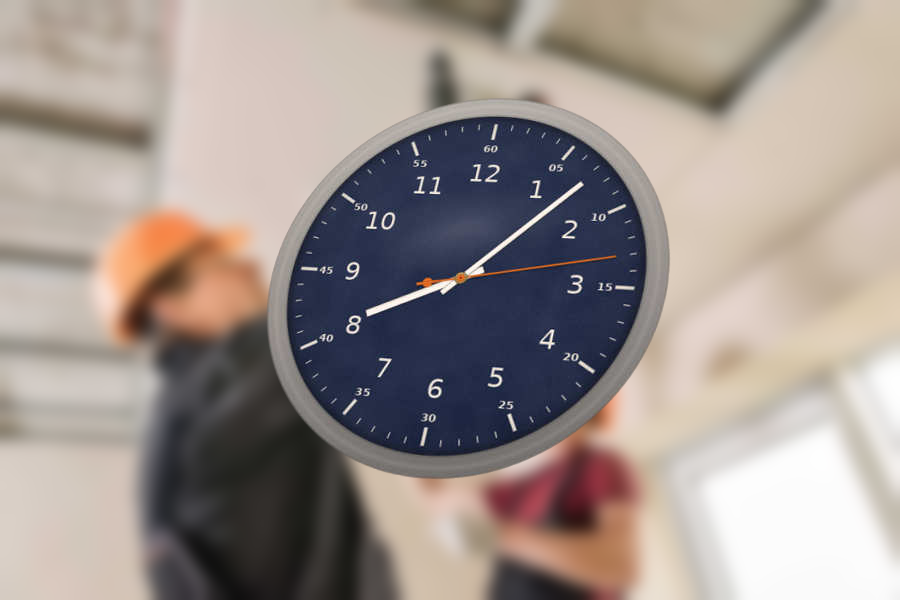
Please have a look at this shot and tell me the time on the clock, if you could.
8:07:13
